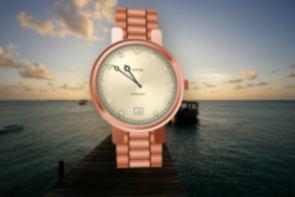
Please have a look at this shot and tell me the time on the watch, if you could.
10:51
